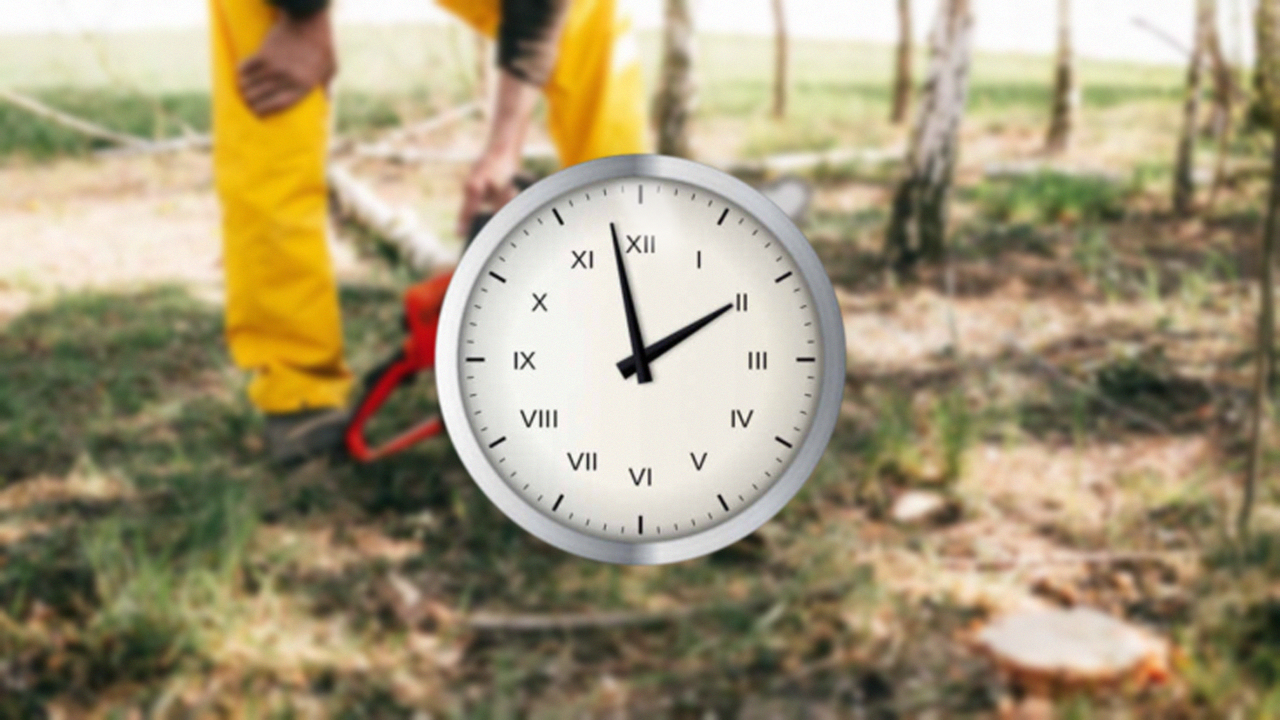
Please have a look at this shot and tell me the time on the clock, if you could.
1:58
